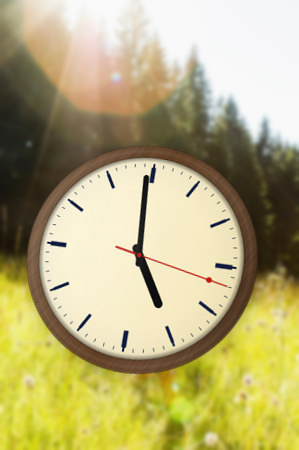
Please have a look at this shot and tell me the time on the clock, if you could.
4:59:17
